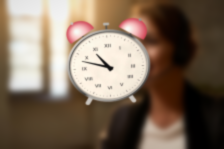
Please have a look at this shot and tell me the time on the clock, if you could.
10:48
